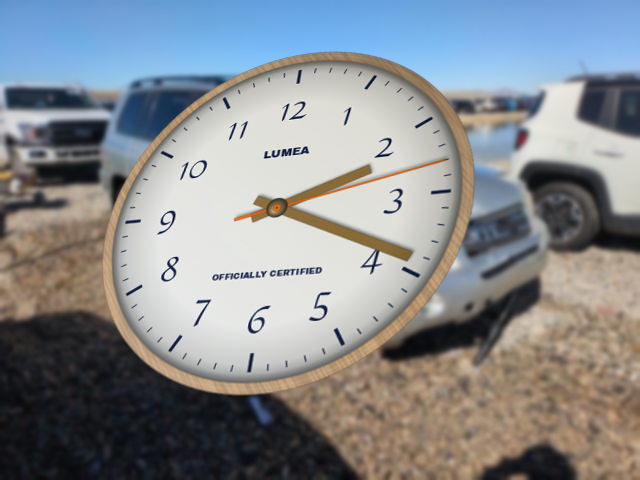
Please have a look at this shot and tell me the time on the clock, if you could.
2:19:13
